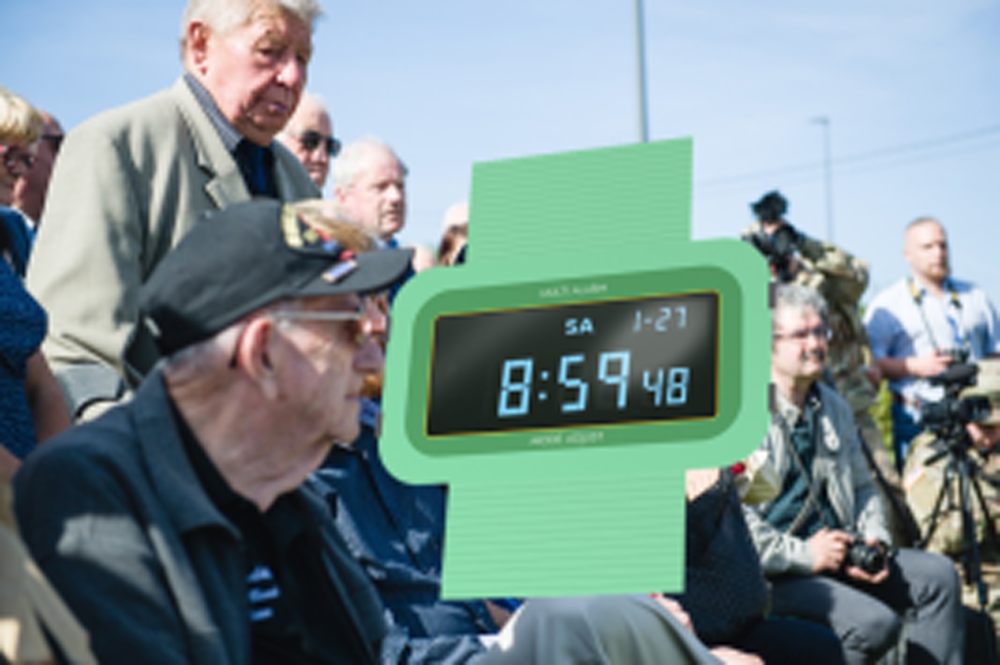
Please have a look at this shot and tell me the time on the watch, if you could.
8:59:48
